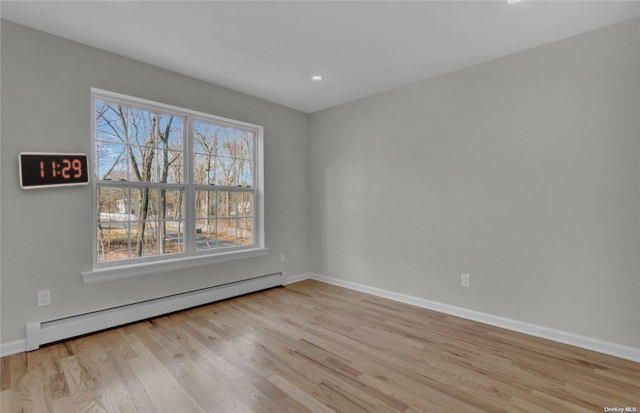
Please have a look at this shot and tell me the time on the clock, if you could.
11:29
